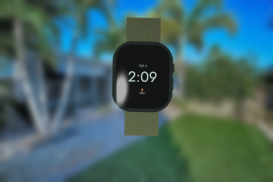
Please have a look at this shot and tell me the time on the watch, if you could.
2:09
